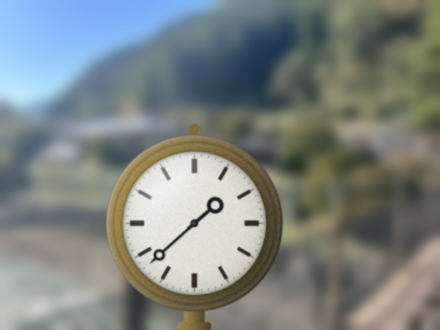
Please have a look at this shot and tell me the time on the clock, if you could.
1:38
